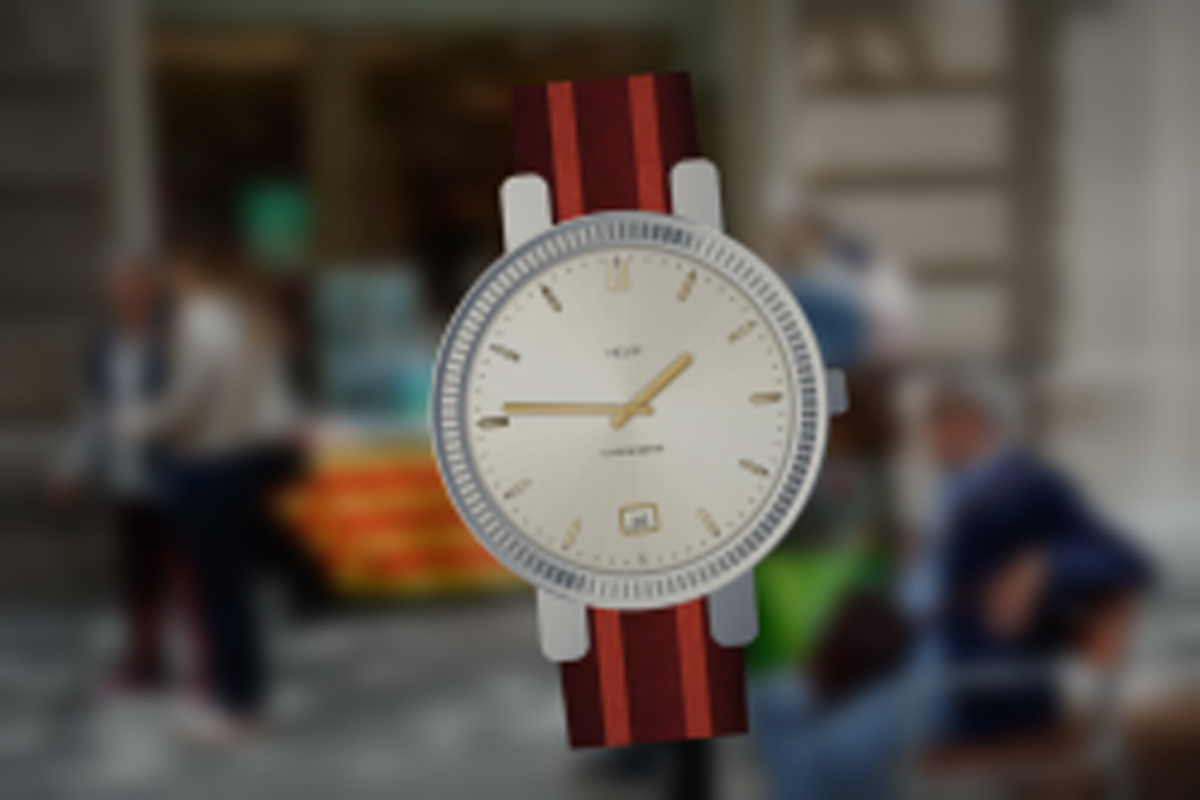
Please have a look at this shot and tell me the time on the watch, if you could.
1:46
